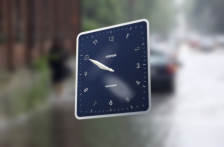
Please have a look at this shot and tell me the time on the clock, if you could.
9:50
